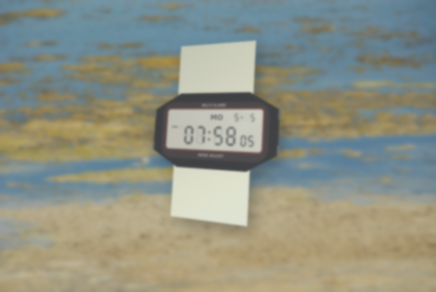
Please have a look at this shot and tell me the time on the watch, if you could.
7:58
